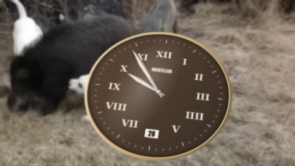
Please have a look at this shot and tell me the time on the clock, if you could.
9:54
